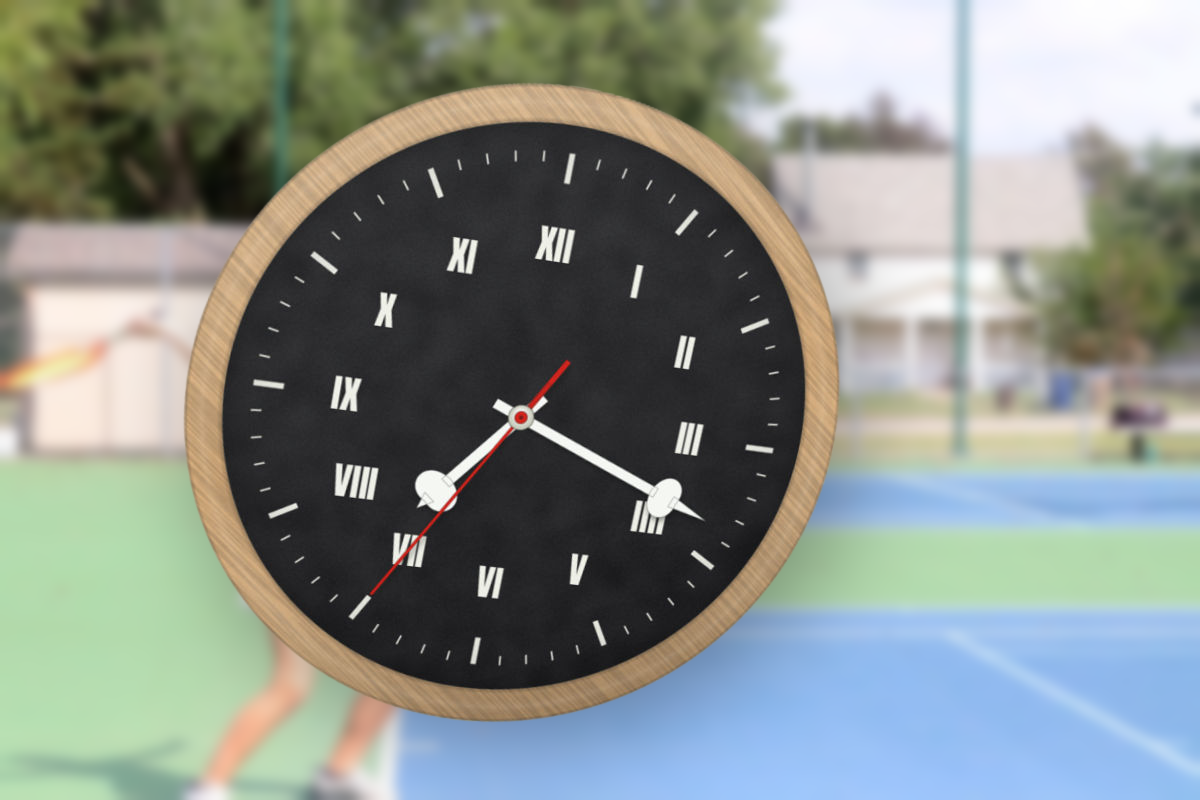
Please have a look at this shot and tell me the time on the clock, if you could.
7:18:35
